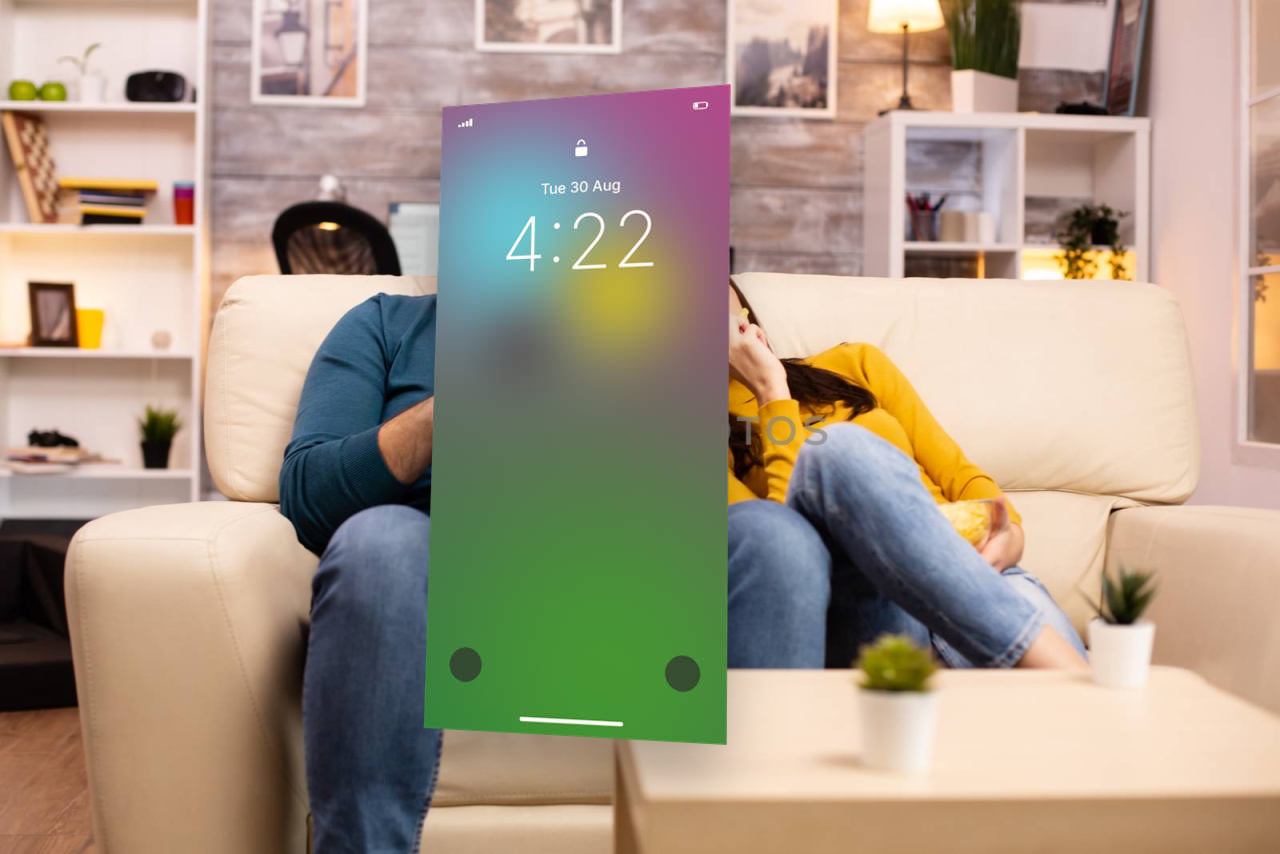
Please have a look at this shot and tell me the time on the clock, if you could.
4:22
